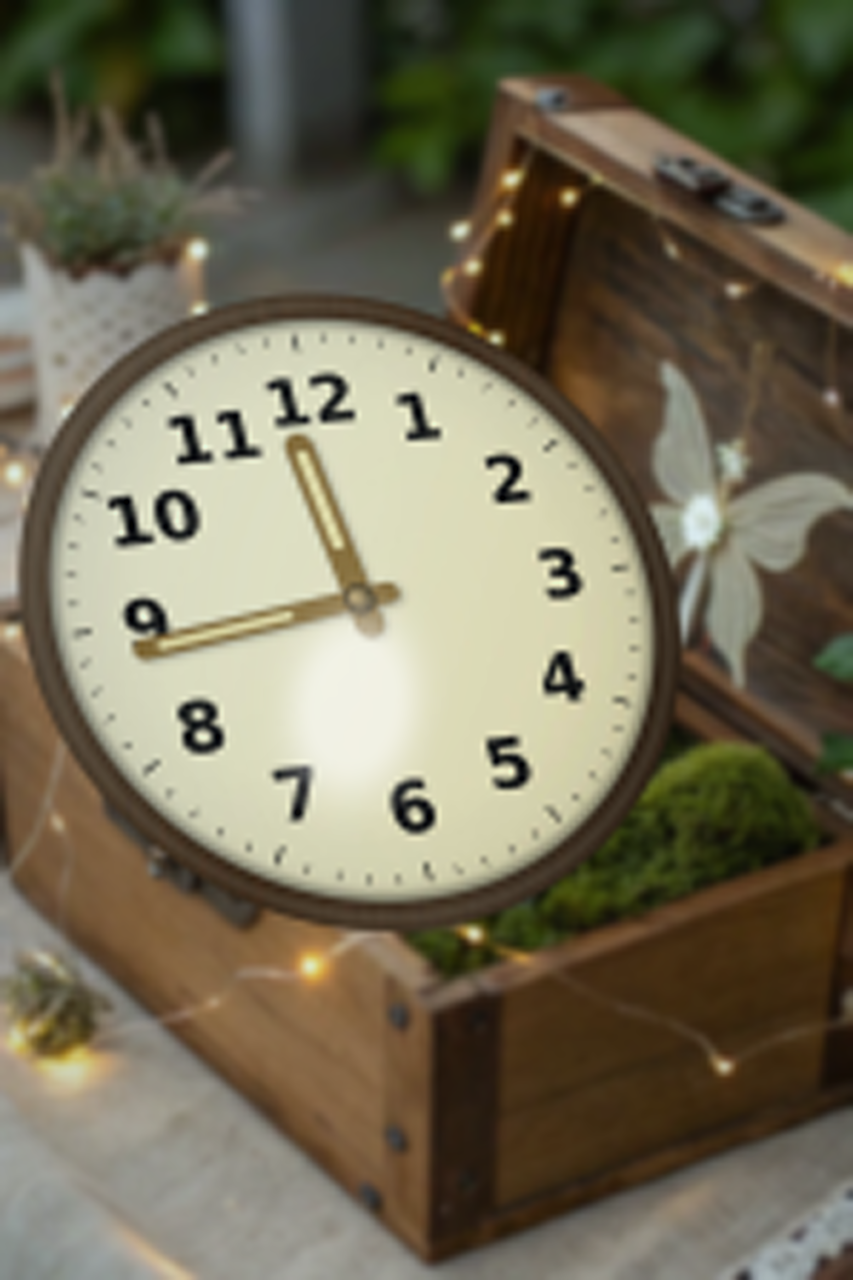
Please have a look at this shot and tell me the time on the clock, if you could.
11:44
